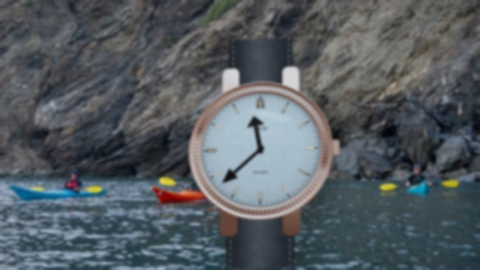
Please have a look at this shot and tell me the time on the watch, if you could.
11:38
